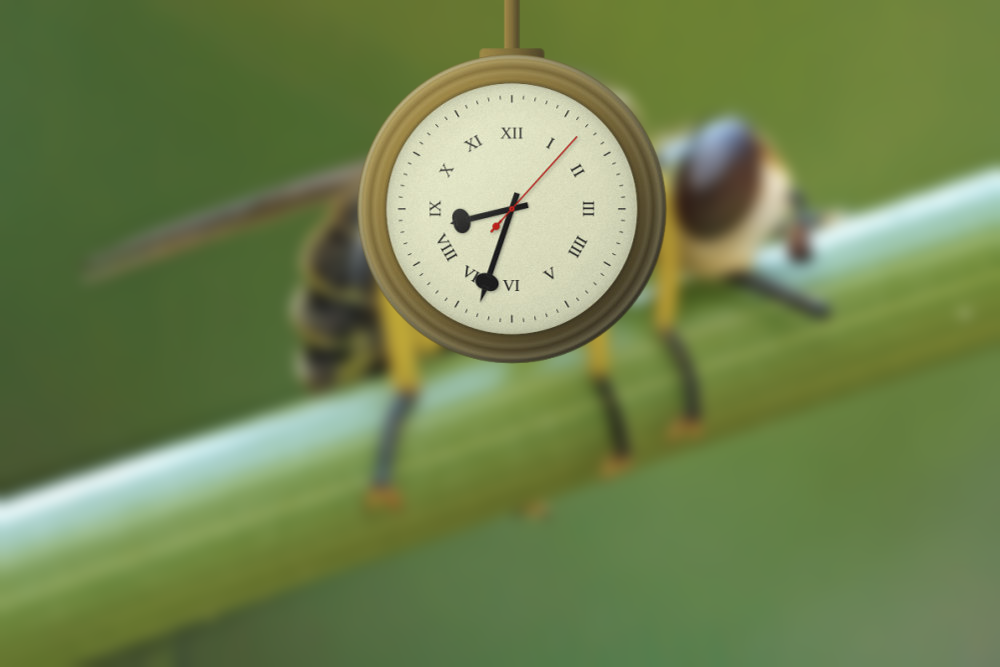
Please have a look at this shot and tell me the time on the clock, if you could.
8:33:07
